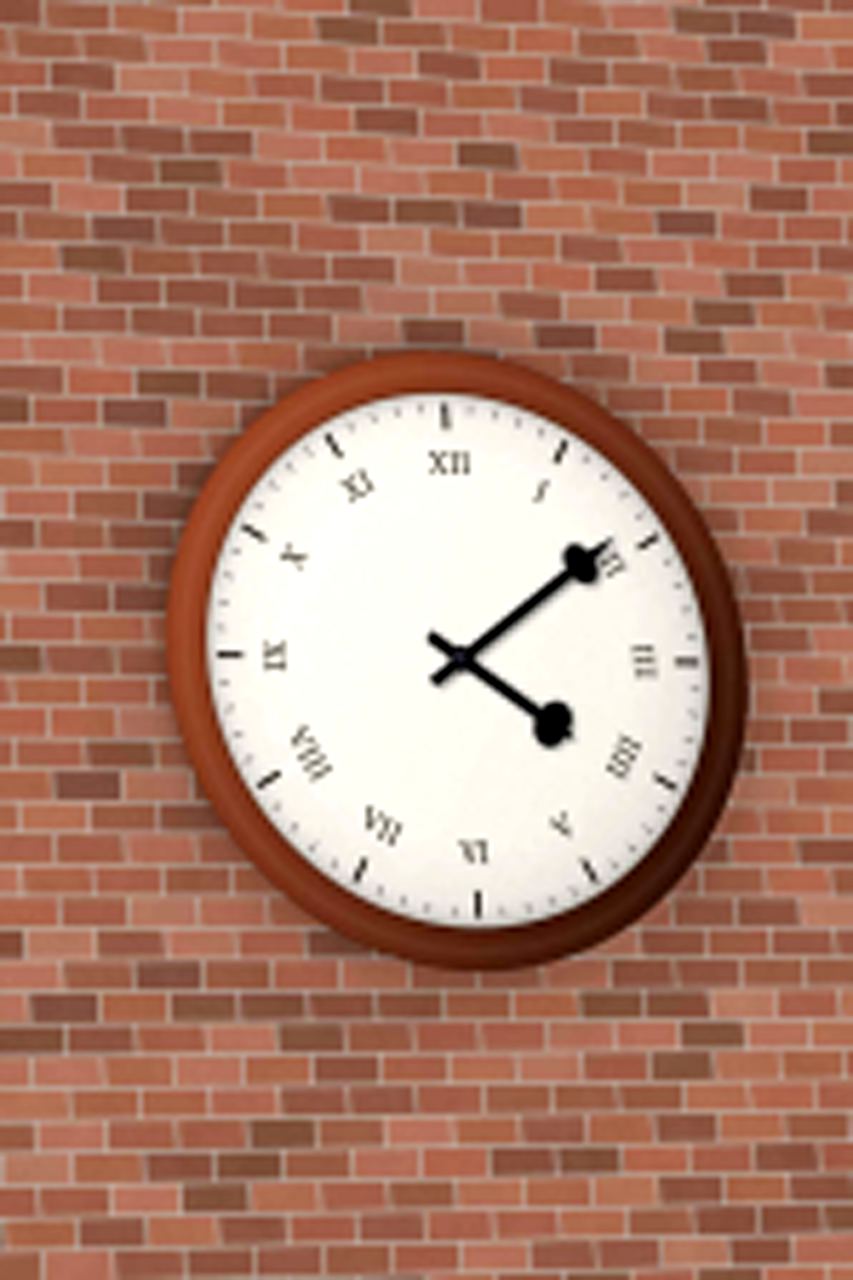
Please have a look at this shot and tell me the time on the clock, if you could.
4:09
